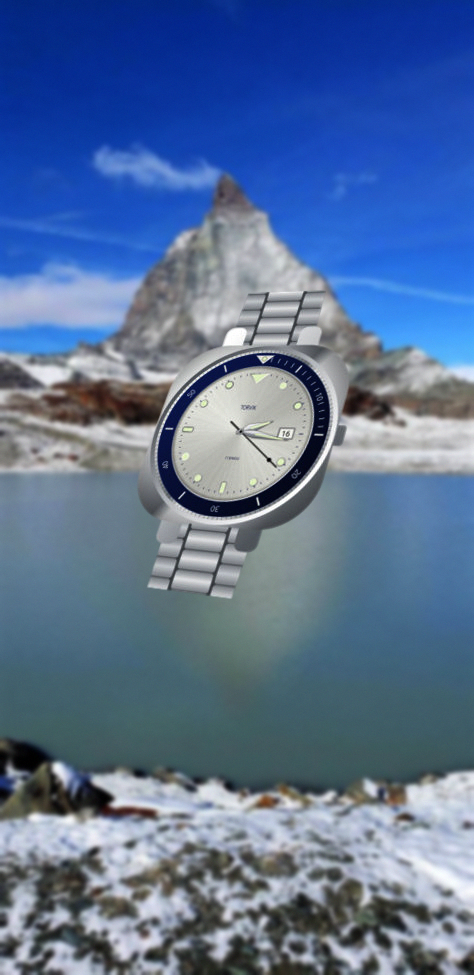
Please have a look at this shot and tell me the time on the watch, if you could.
2:16:21
